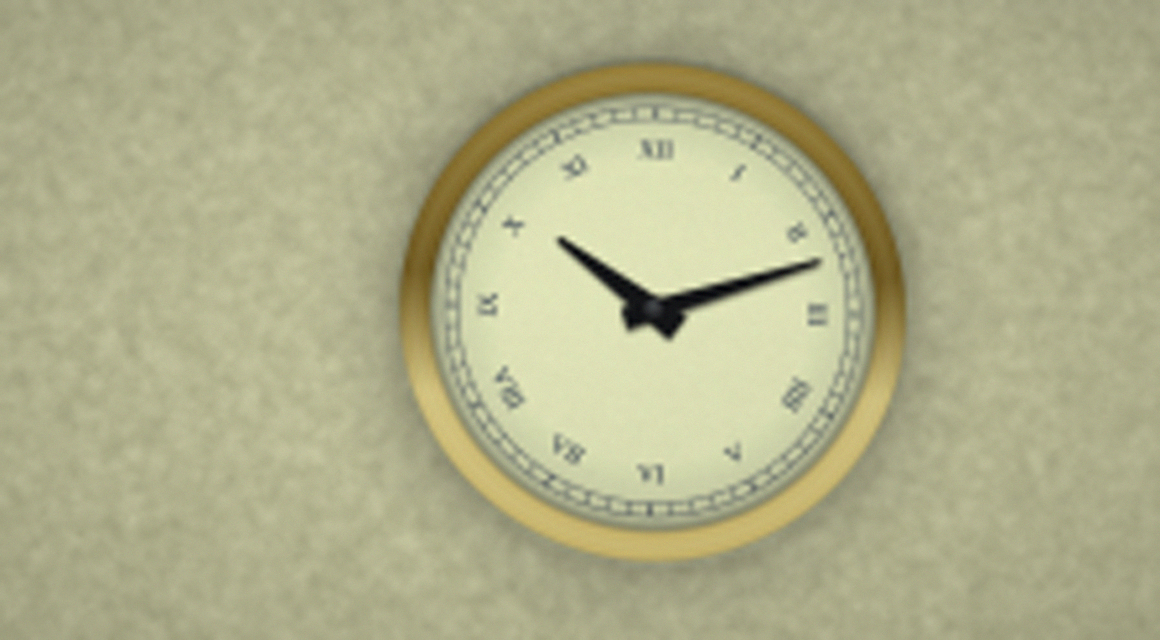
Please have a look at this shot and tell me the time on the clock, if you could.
10:12
